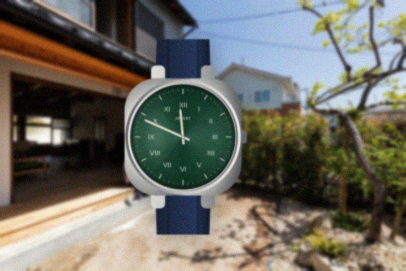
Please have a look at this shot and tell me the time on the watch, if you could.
11:49
